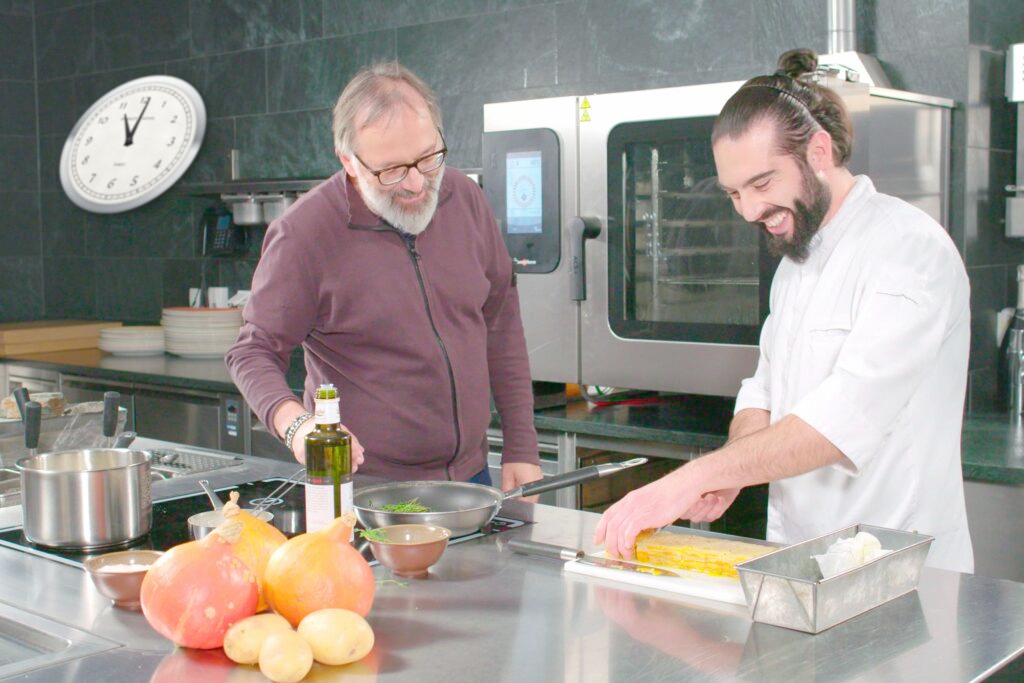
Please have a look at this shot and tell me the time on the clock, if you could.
11:01
